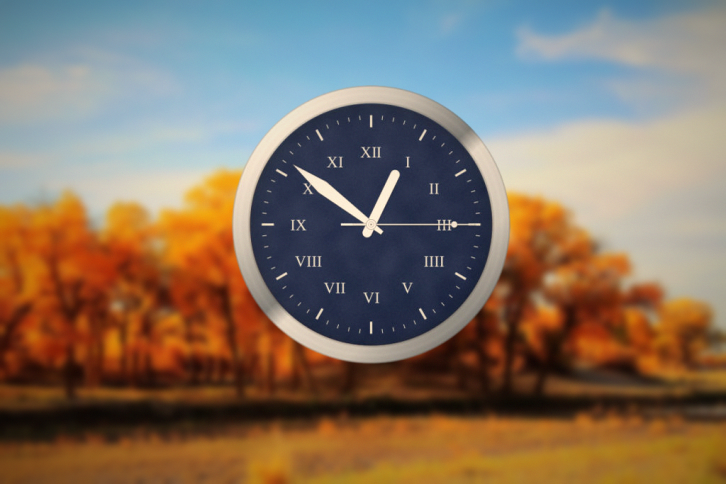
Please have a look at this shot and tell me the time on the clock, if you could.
12:51:15
